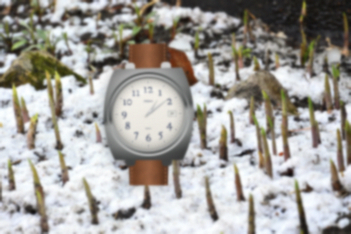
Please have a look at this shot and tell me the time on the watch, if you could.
1:09
